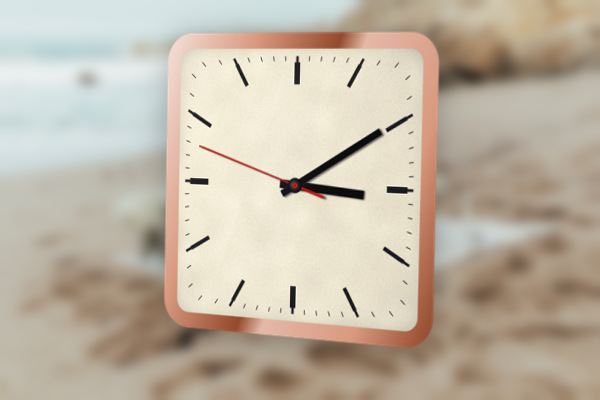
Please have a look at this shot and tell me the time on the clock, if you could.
3:09:48
